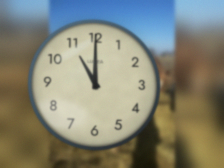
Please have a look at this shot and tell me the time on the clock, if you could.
11:00
